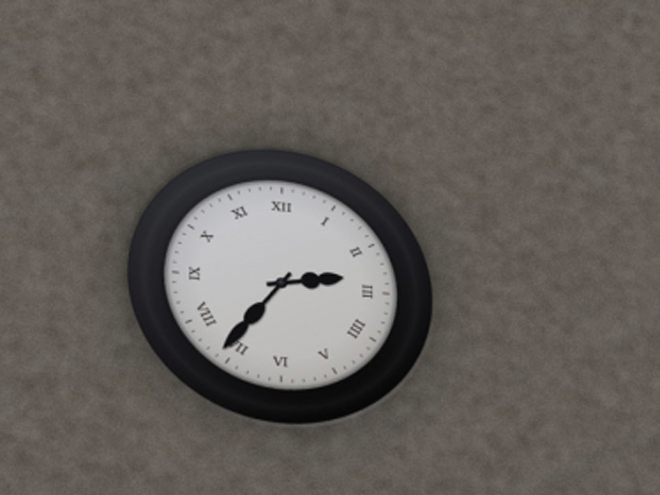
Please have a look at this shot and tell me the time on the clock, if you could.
2:36
